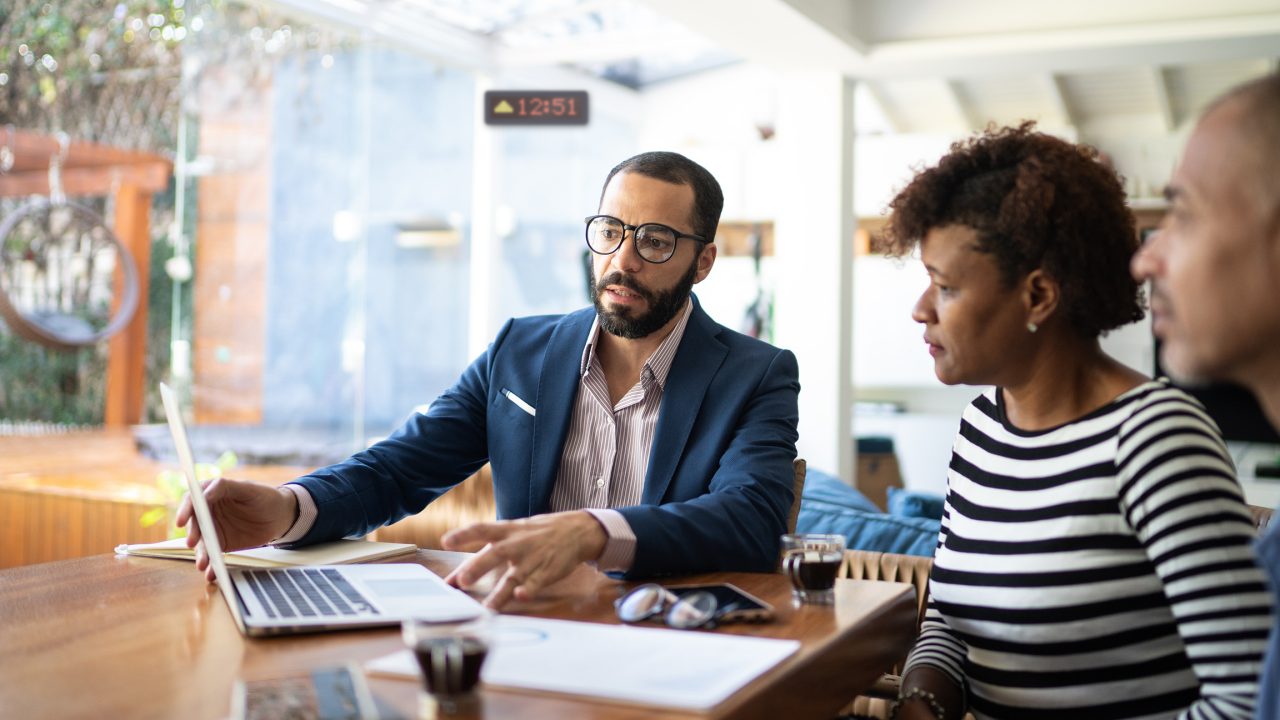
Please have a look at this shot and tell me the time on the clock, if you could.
12:51
